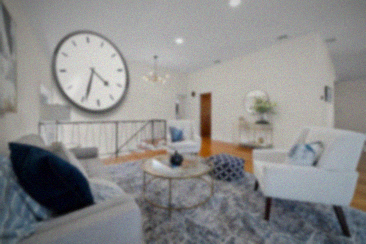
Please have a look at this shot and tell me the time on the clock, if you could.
4:34
